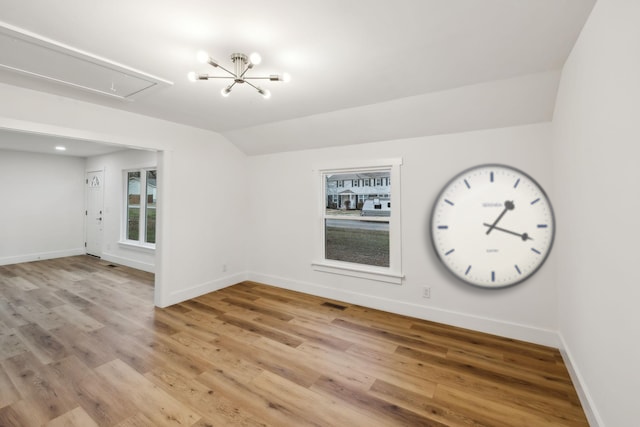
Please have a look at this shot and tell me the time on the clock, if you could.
1:18
